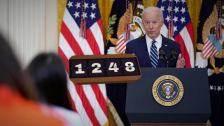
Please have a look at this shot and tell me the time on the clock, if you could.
12:48
